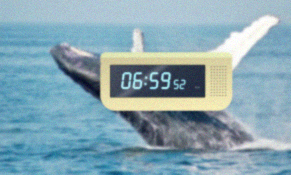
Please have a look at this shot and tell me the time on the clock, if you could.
6:59:52
